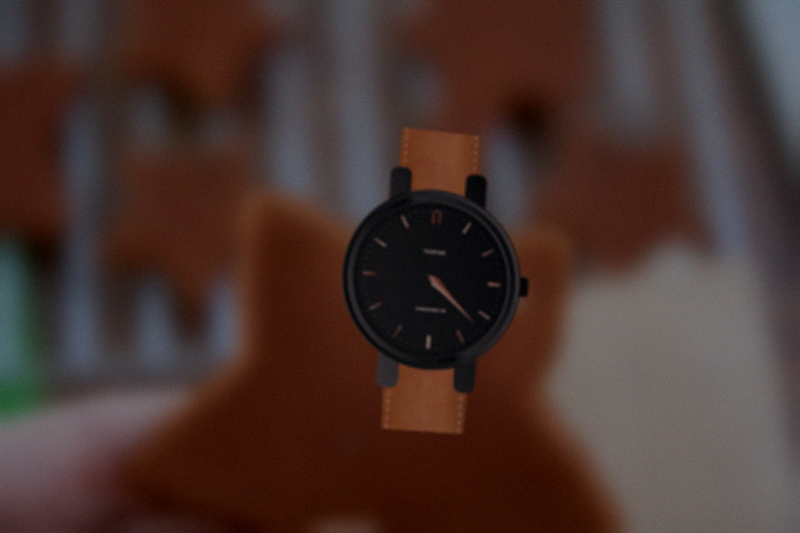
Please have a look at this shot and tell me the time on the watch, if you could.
4:22
